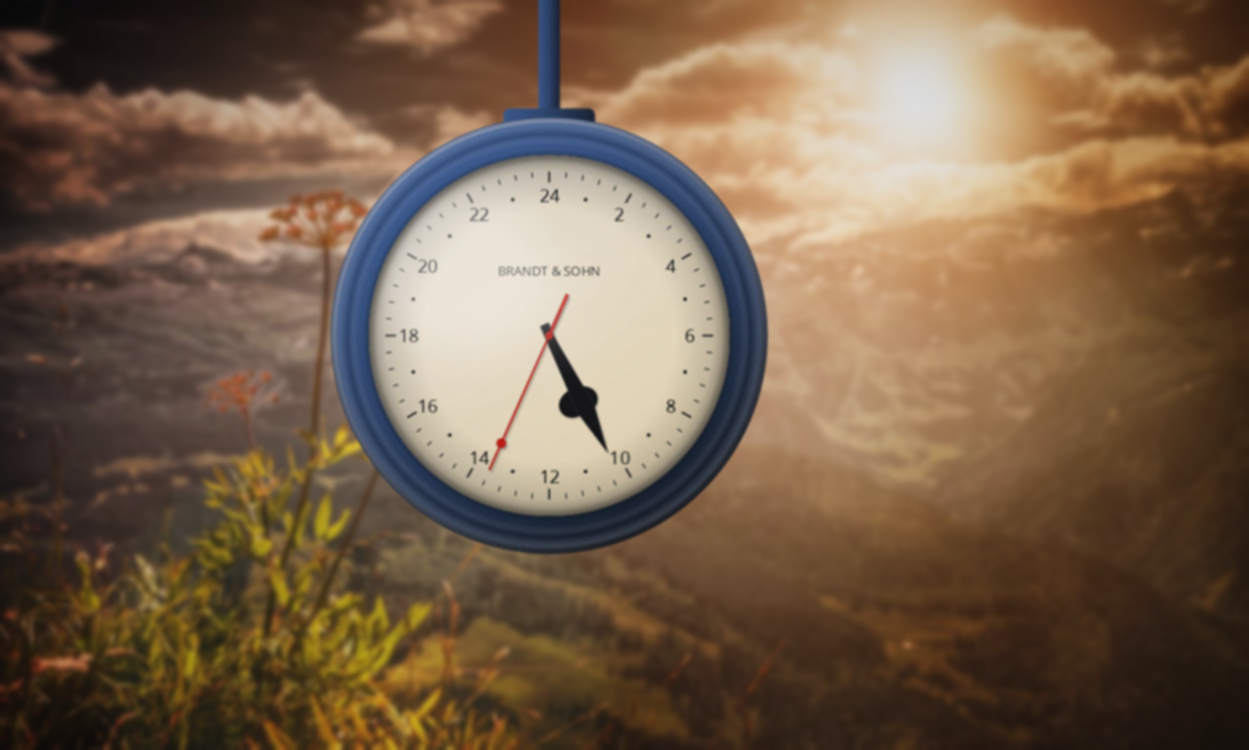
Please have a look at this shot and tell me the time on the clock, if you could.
10:25:34
